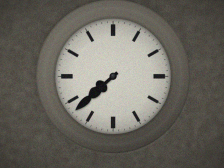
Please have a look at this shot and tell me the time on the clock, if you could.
7:38
